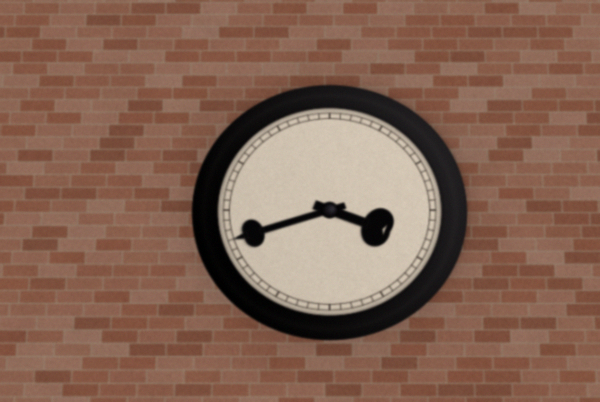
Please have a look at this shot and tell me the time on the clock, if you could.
3:42
